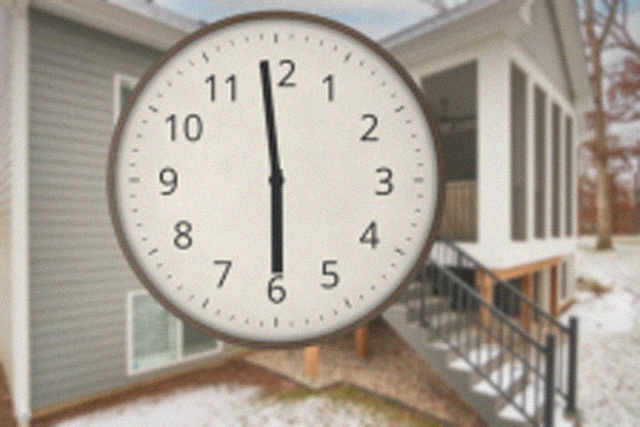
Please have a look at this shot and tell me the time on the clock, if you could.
5:59
